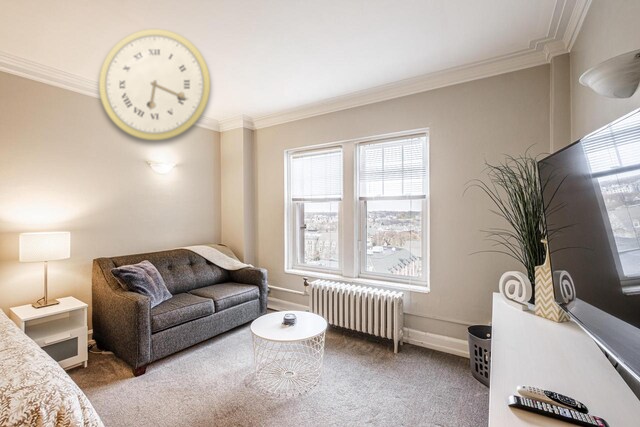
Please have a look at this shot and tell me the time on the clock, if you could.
6:19
